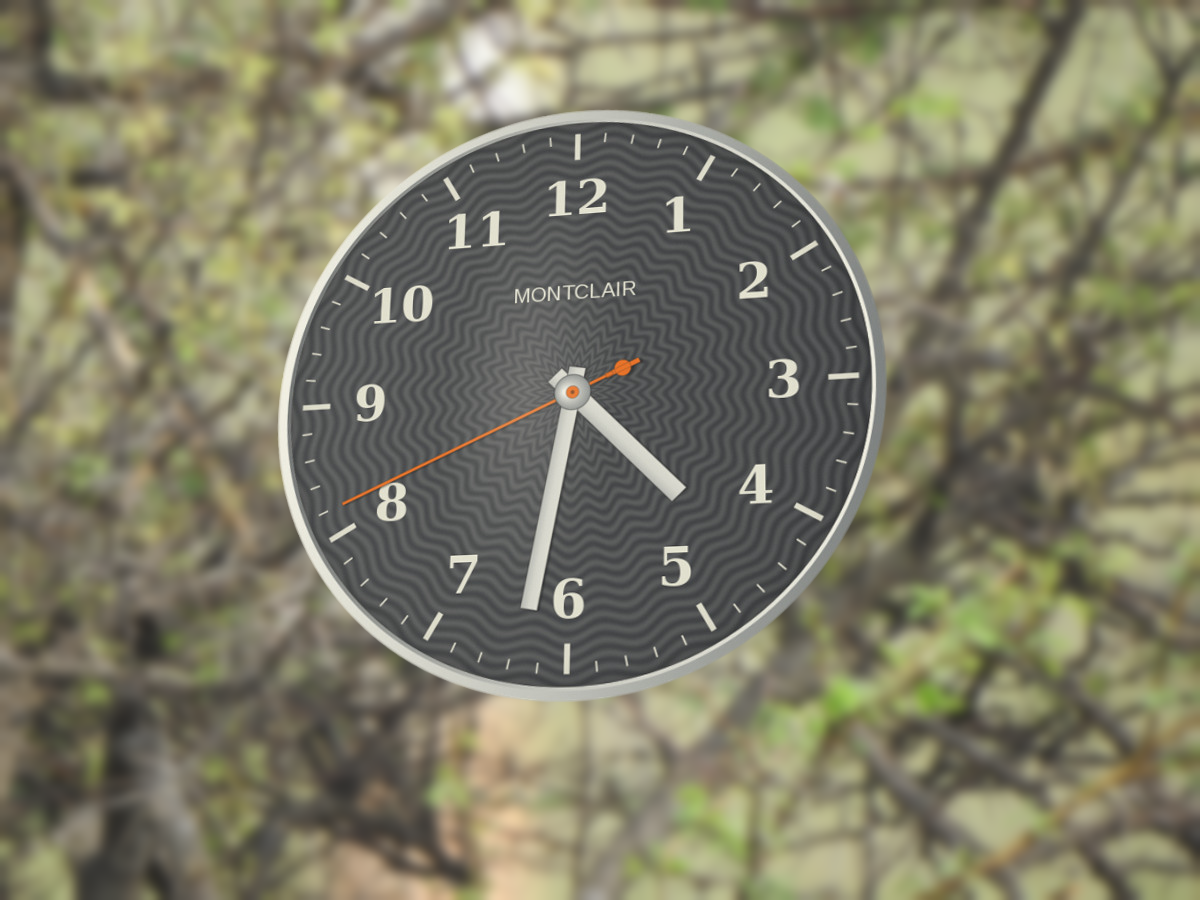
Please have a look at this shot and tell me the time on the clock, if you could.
4:31:41
